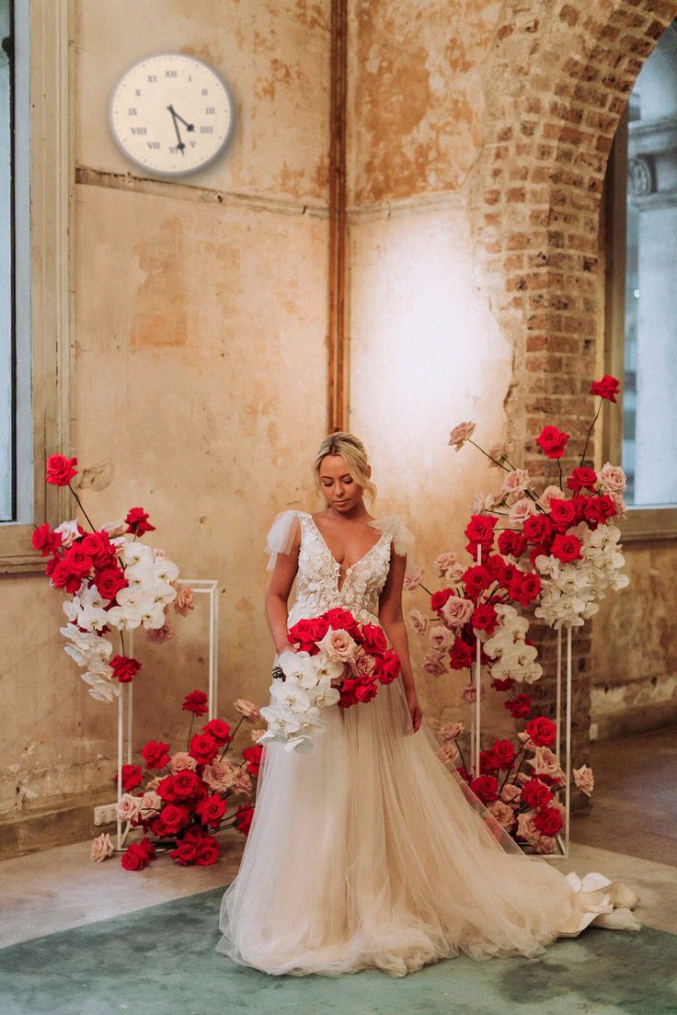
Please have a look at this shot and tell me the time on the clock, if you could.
4:28
